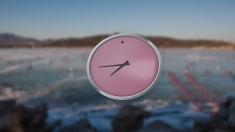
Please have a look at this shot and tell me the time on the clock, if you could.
7:45
